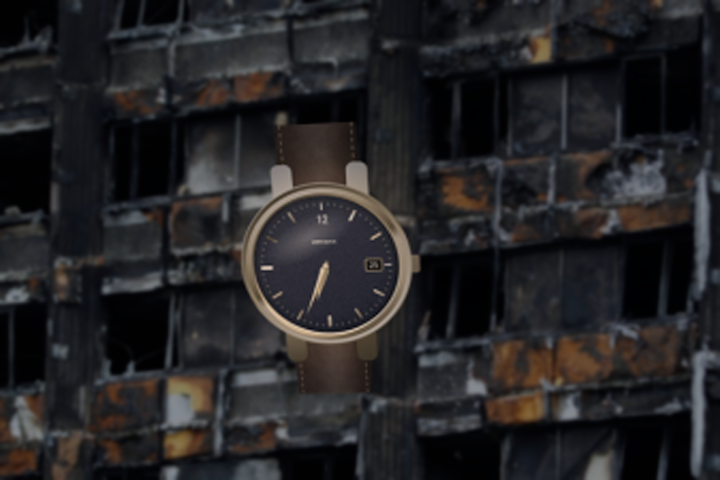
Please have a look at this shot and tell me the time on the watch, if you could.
6:34
